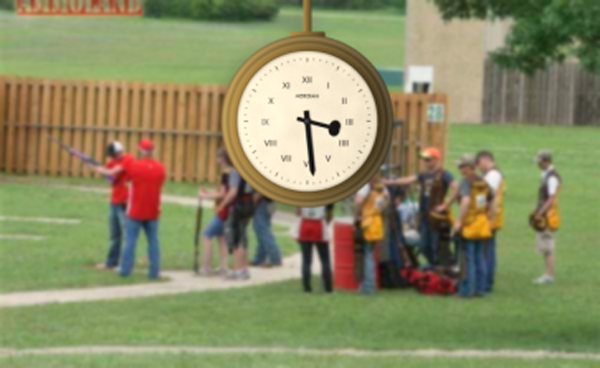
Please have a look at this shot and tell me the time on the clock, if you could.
3:29
